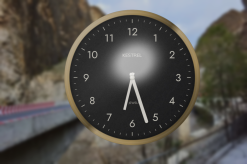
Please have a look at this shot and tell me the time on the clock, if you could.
6:27
